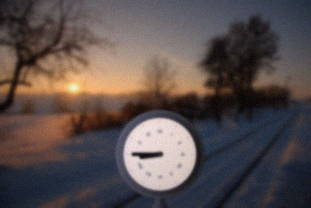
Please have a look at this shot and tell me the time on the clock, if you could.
8:45
